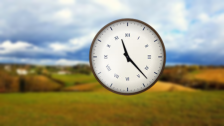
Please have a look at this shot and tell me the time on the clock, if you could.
11:23
